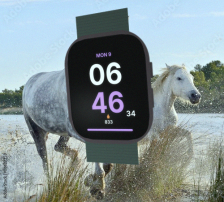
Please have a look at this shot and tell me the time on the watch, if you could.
6:46:34
